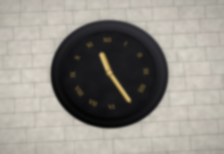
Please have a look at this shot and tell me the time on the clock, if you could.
11:25
